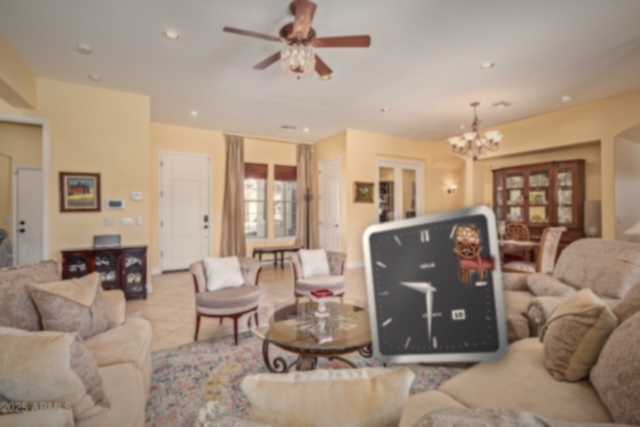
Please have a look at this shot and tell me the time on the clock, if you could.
9:31
